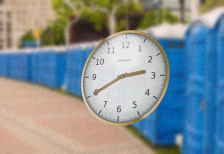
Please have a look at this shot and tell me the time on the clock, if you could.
2:40
